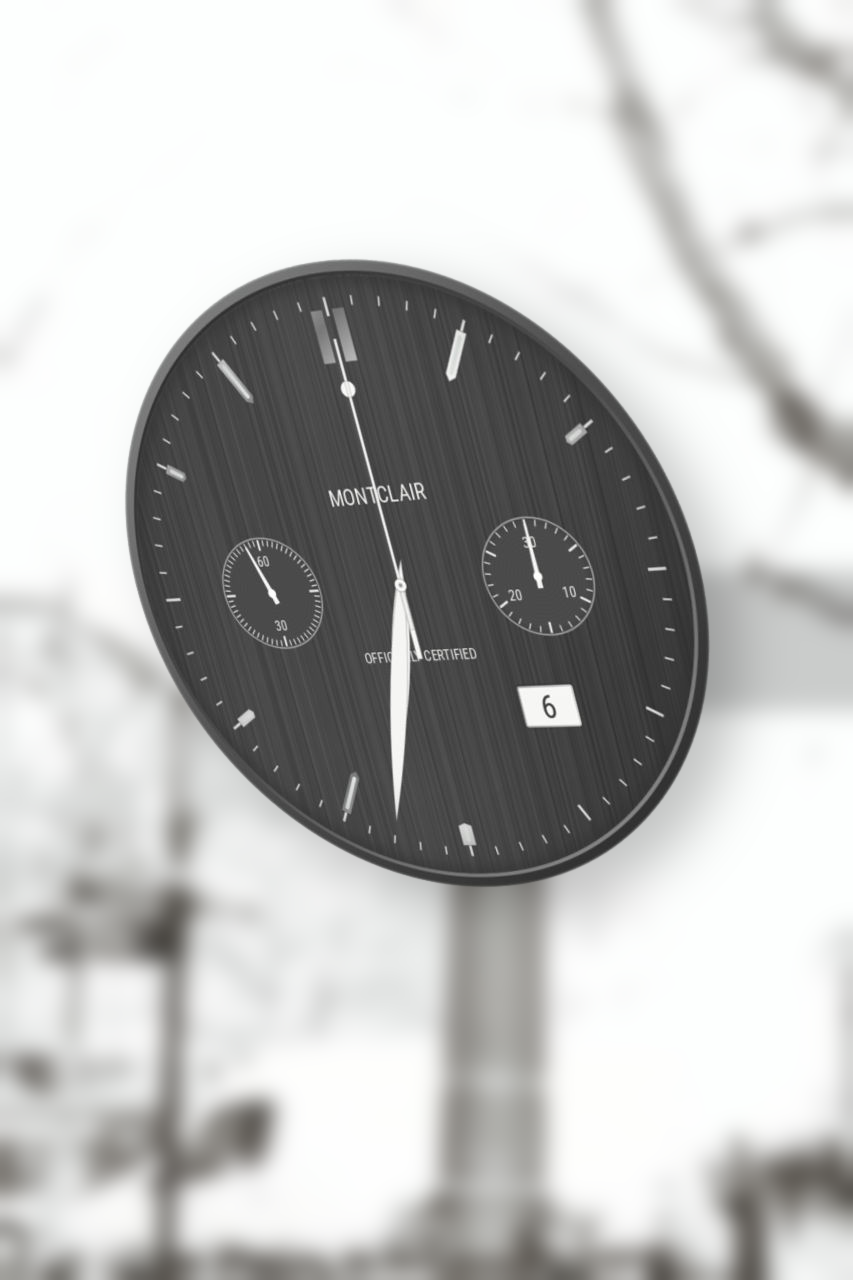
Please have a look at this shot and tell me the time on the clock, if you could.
6:32:57
